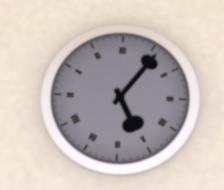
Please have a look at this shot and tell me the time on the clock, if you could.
5:06
